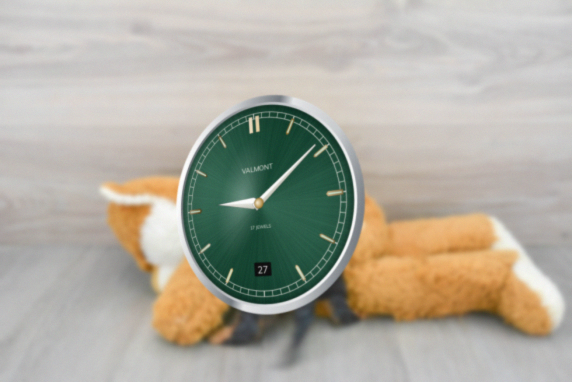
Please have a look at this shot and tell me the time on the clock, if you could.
9:09
